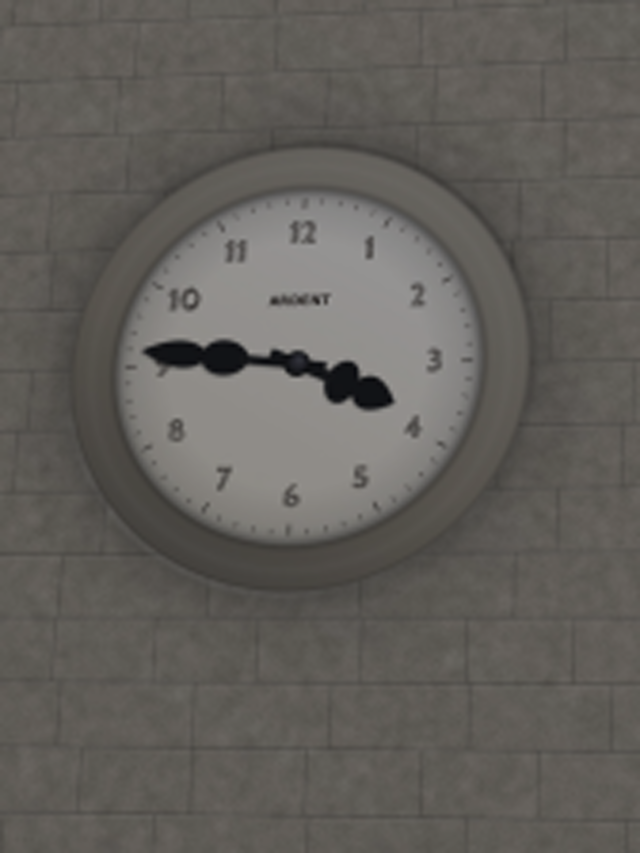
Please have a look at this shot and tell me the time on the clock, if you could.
3:46
